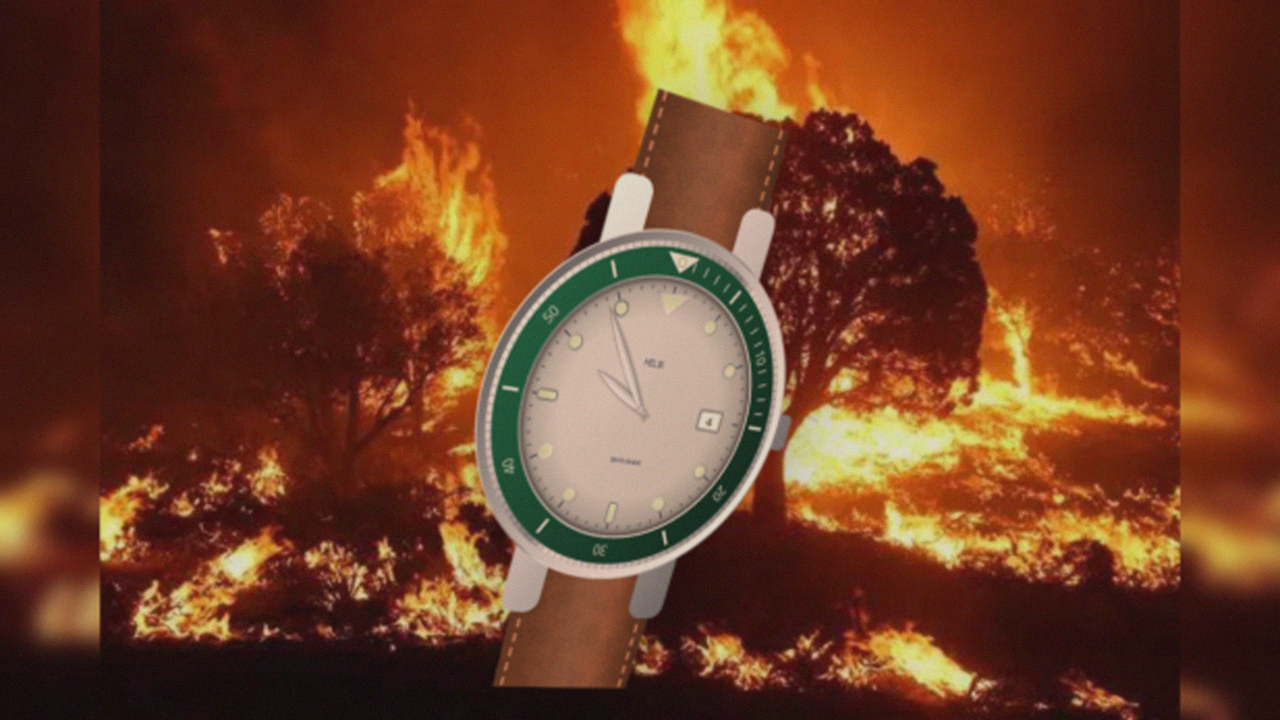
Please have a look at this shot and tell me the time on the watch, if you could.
9:54
